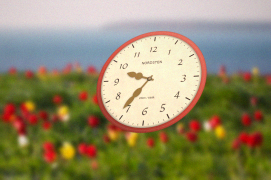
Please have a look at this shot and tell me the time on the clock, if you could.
9:36
